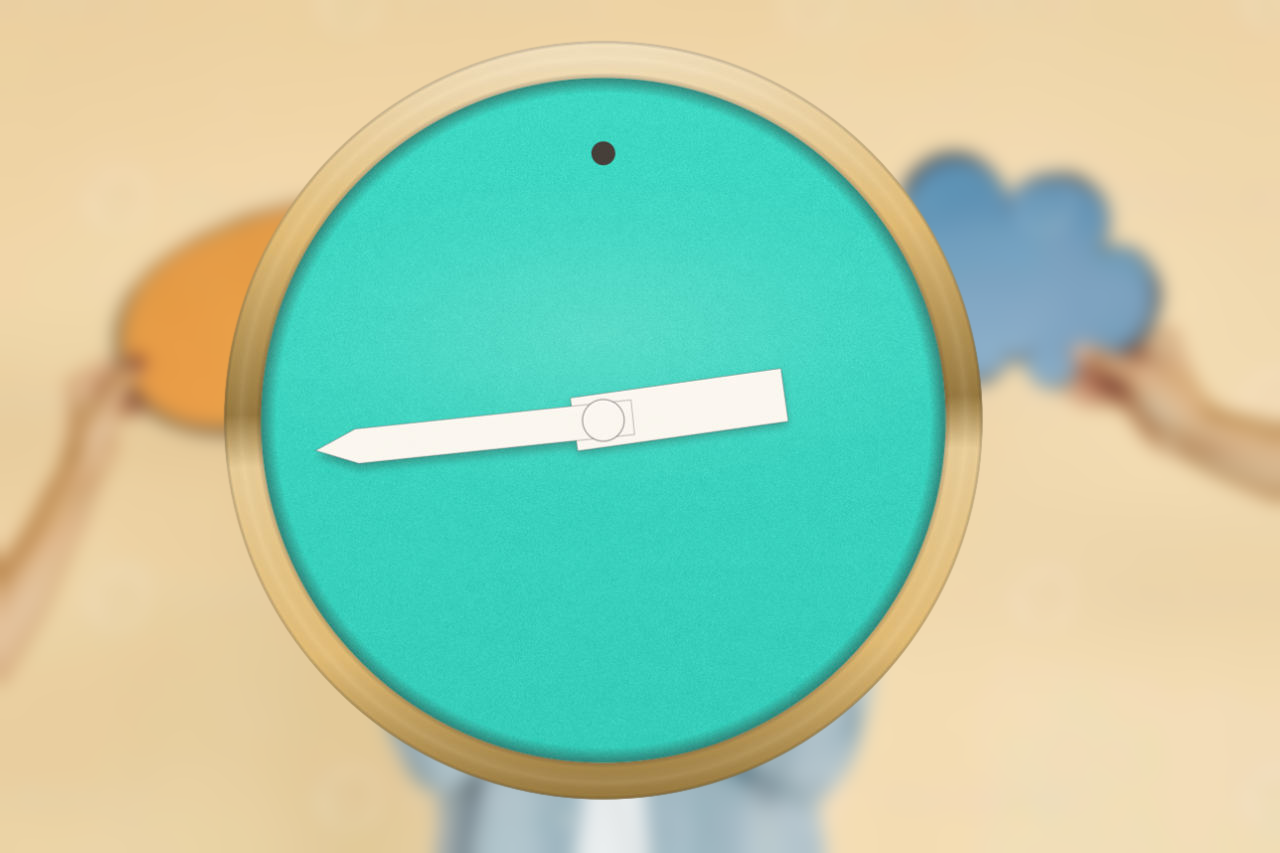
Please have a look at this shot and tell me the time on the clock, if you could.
2:44
